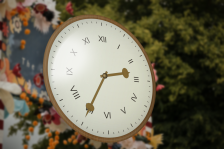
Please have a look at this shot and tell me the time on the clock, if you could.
2:35
